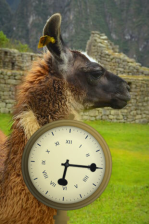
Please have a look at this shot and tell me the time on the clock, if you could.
6:15
